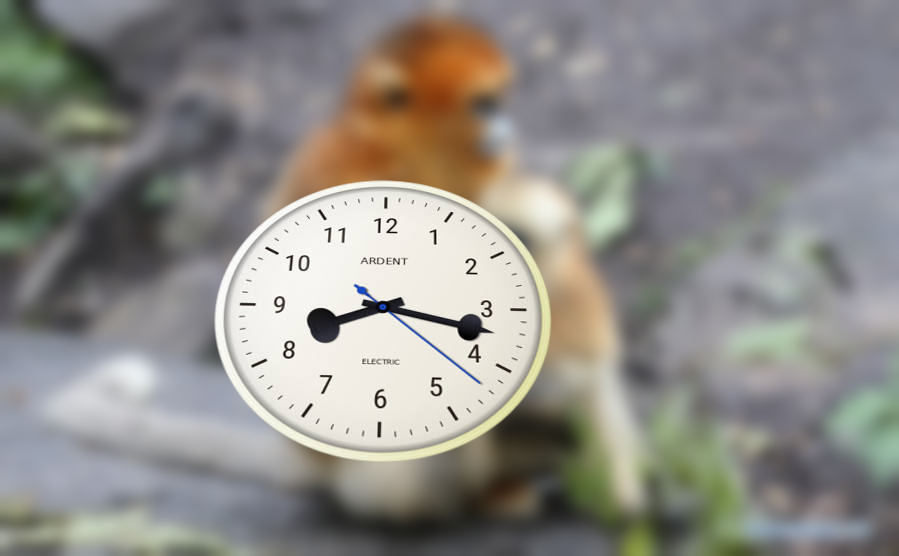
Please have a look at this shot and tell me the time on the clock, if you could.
8:17:22
